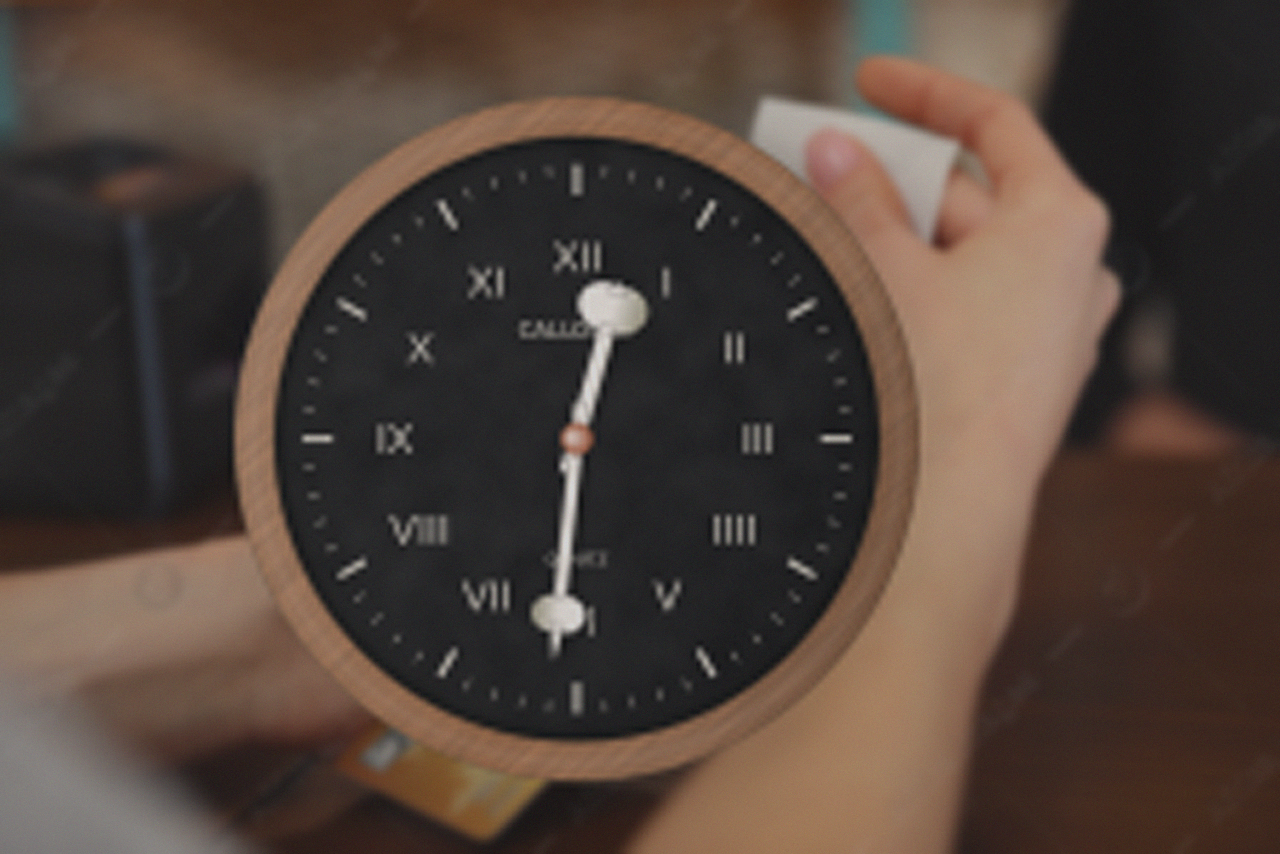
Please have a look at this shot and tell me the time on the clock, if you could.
12:31
